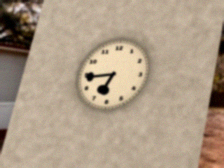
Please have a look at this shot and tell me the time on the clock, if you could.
6:44
